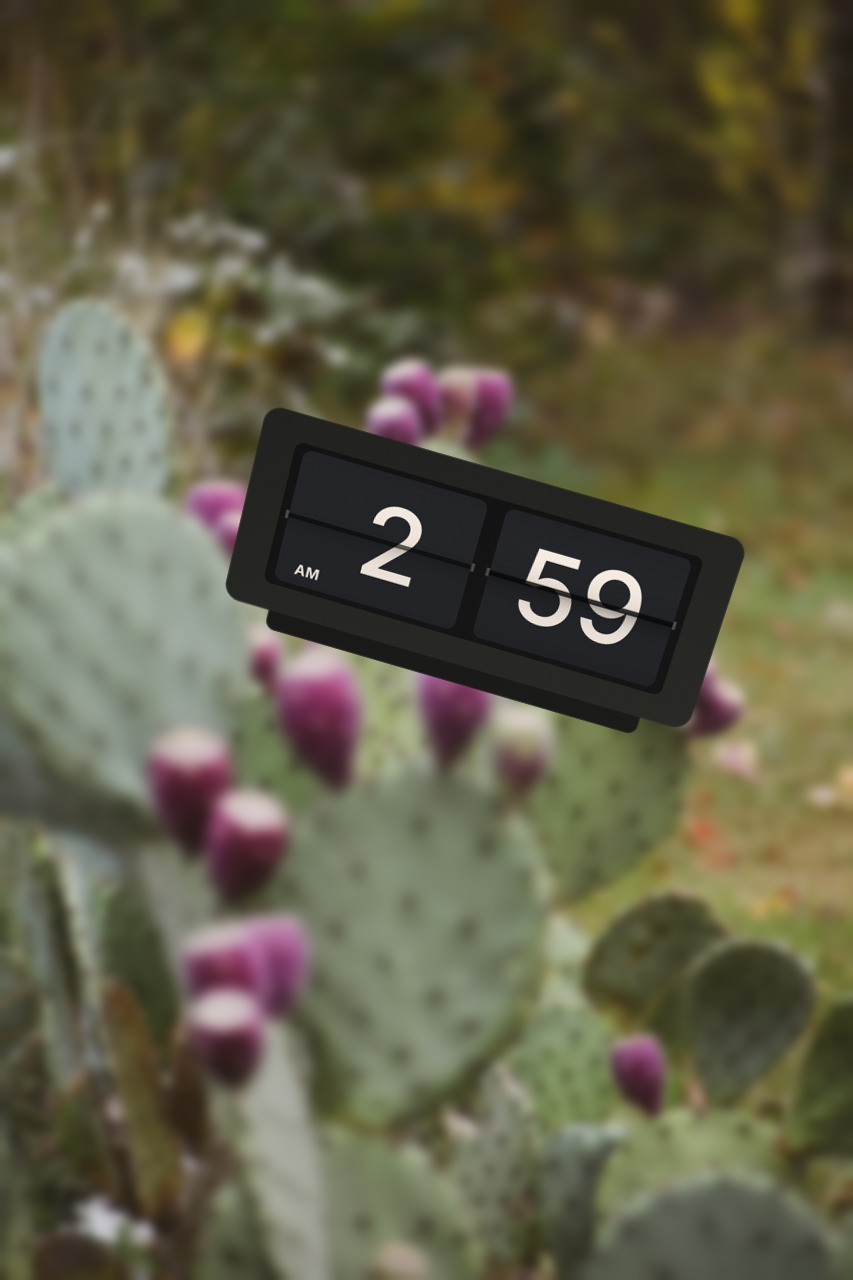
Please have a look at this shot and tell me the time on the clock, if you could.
2:59
